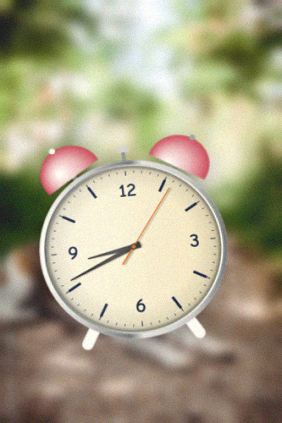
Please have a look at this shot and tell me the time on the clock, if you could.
8:41:06
